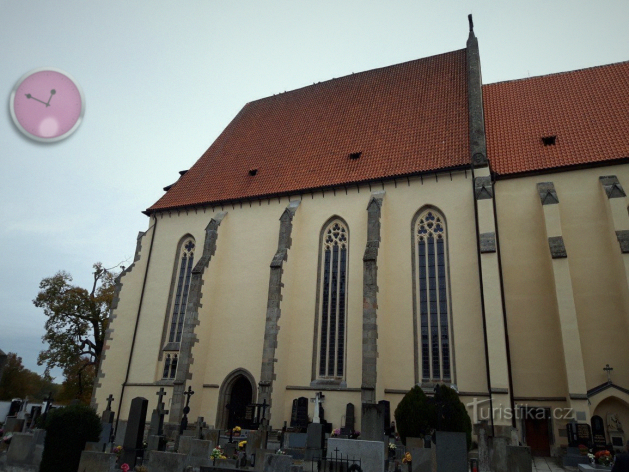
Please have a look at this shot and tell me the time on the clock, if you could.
12:49
